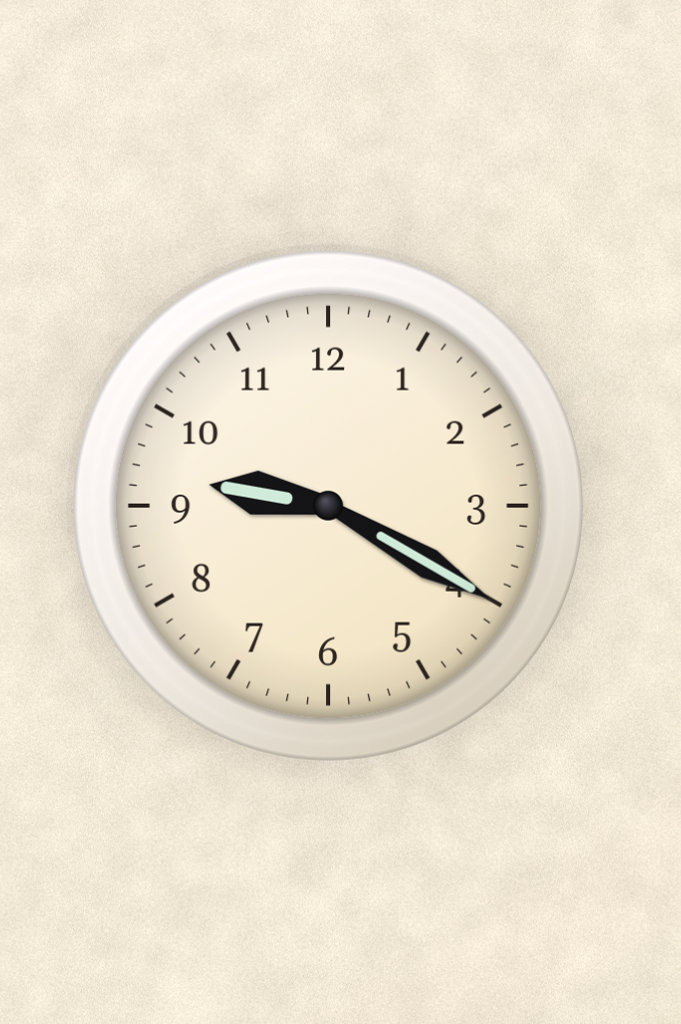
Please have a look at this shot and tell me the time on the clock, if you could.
9:20
